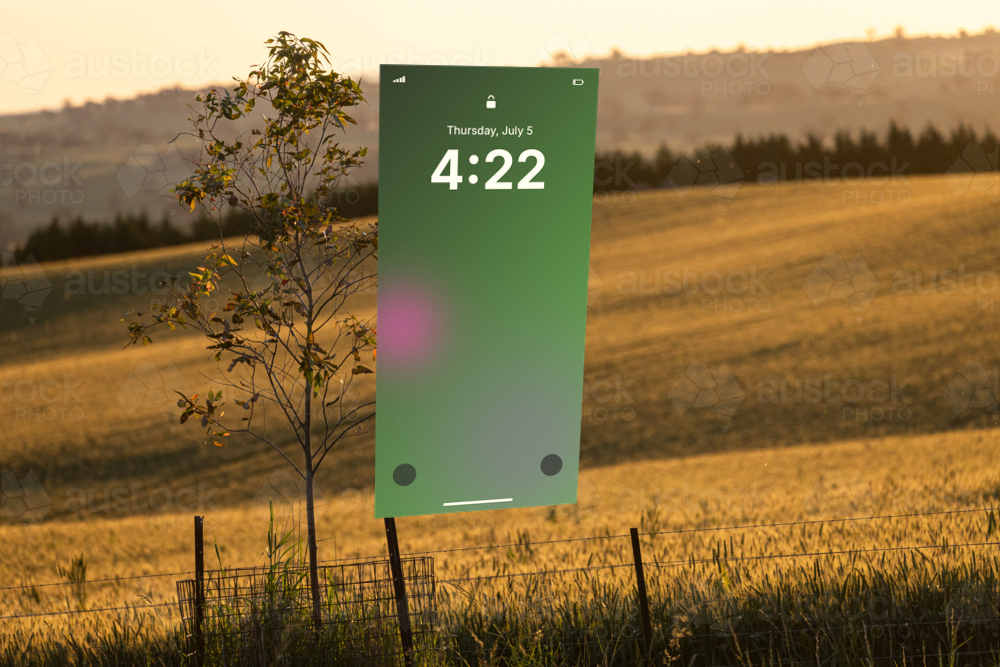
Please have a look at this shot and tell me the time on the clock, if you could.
4:22
